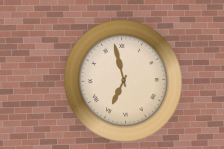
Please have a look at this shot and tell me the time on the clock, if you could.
6:58
